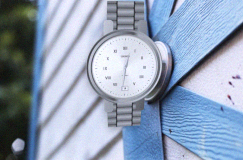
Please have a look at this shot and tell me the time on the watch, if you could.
12:31
